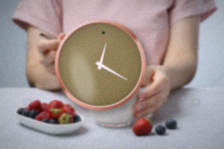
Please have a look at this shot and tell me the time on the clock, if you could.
12:19
